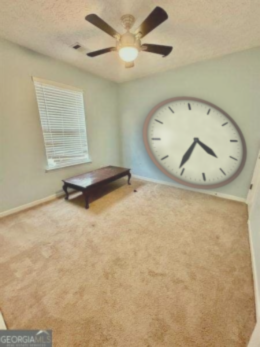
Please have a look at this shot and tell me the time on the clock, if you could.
4:36
